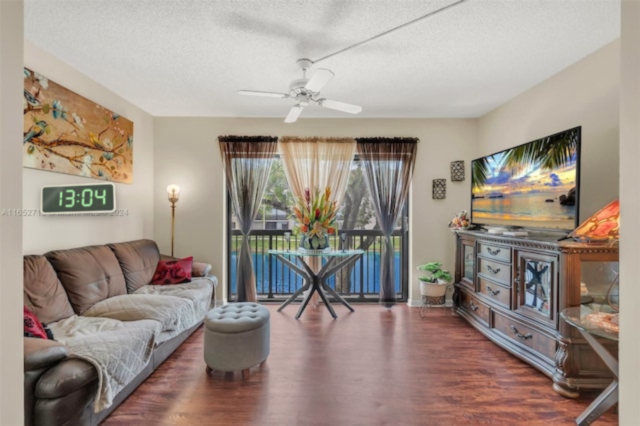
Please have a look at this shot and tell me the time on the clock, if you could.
13:04
